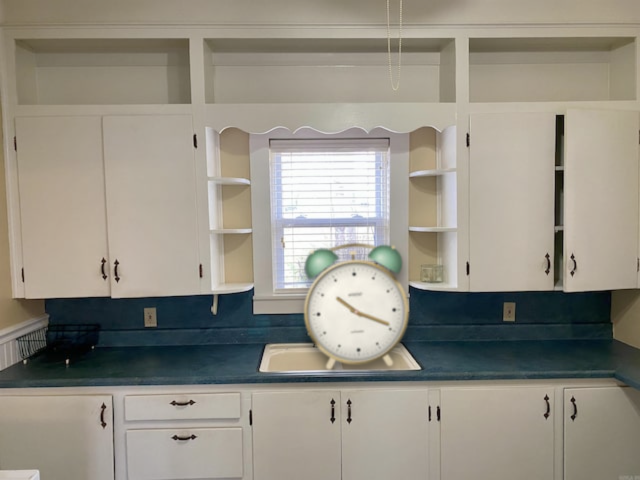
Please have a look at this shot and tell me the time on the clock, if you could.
10:19
